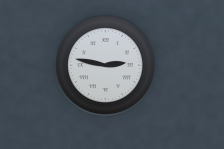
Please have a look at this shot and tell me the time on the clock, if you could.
2:47
